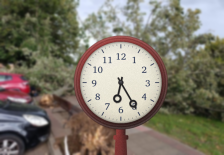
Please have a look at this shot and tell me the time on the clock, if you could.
6:25
